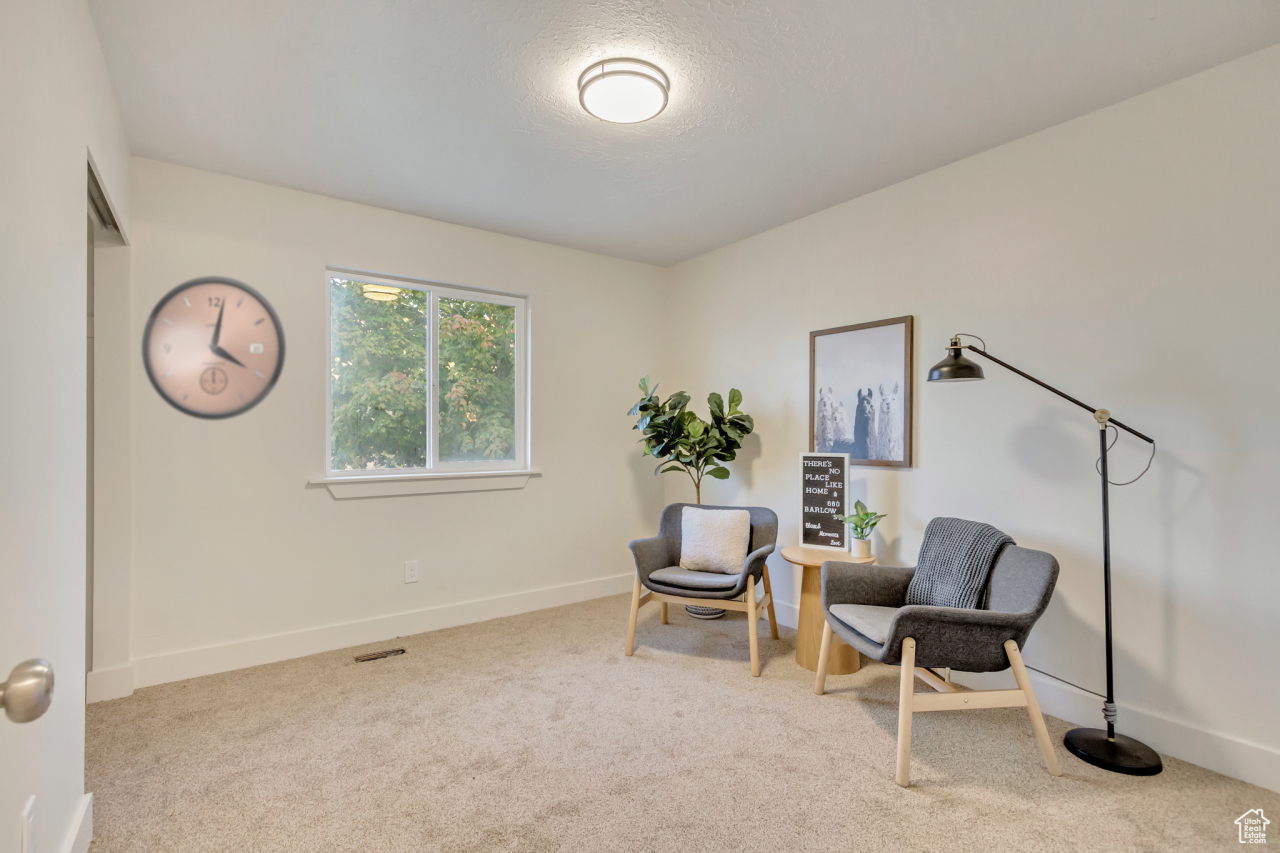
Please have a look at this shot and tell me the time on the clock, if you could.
4:02
